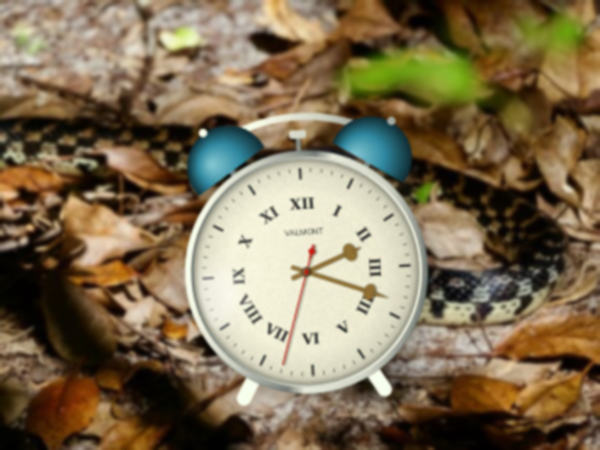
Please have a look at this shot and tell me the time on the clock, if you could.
2:18:33
